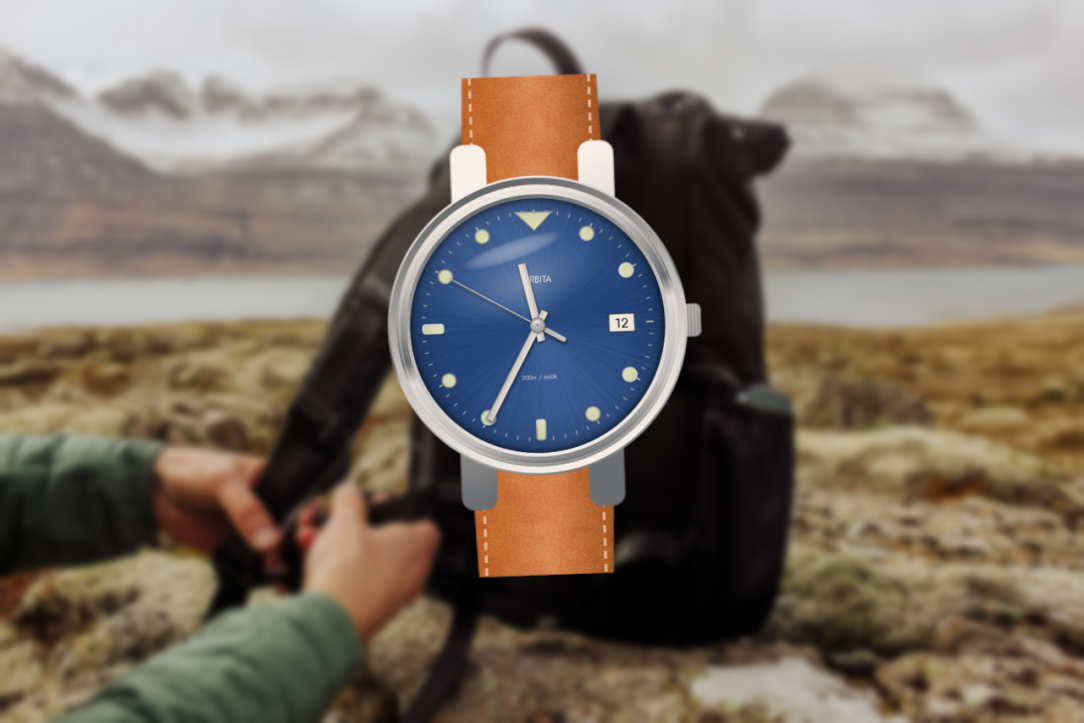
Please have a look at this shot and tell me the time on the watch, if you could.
11:34:50
